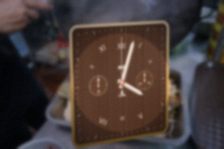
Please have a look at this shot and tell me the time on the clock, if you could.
4:03
